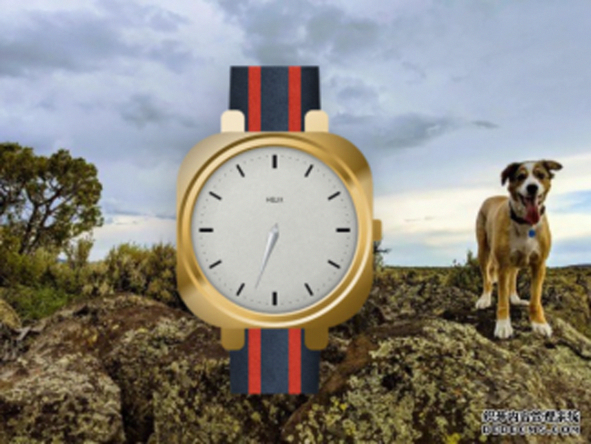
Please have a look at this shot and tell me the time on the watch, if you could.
6:33
